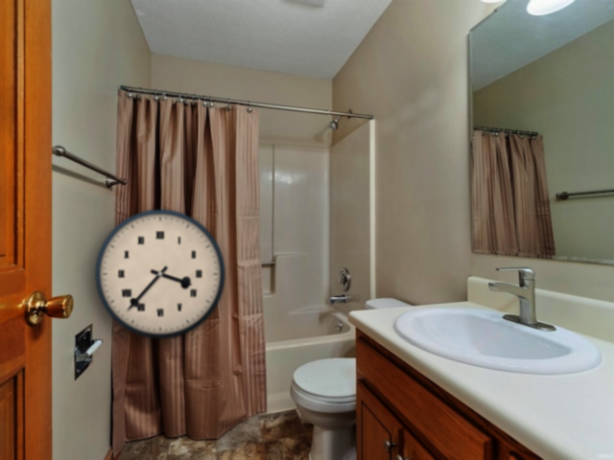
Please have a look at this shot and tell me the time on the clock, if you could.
3:37
